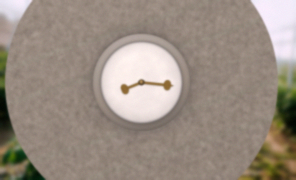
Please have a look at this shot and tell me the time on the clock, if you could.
8:16
